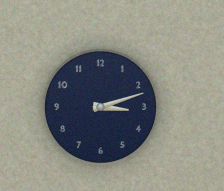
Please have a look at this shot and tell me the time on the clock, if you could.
3:12
